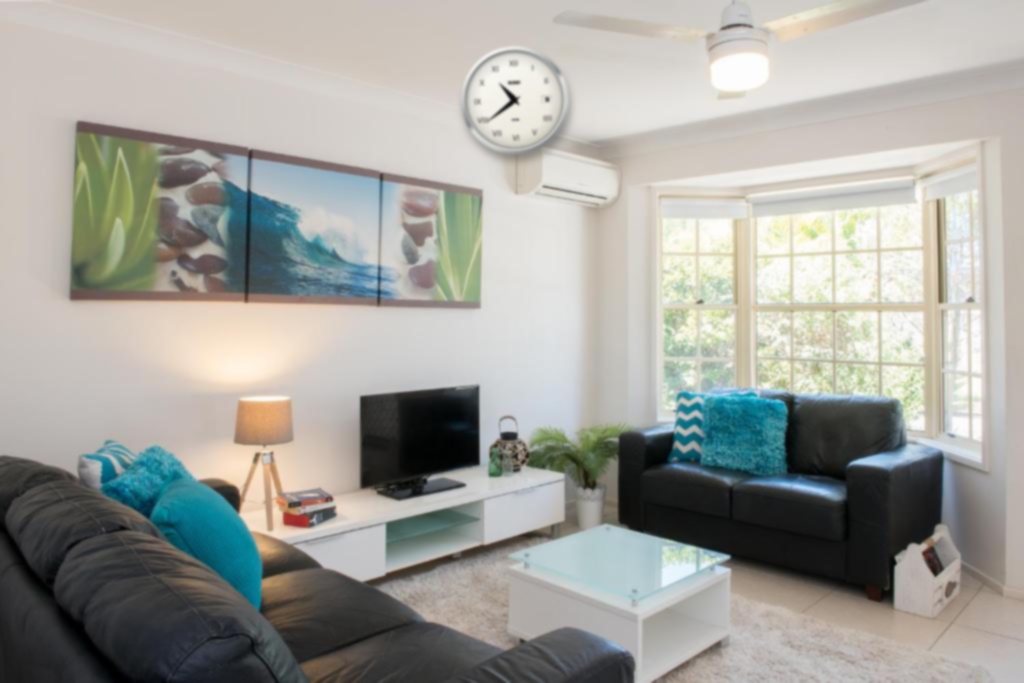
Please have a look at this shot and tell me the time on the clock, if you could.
10:39
